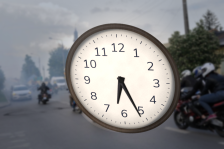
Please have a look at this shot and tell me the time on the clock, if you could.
6:26
